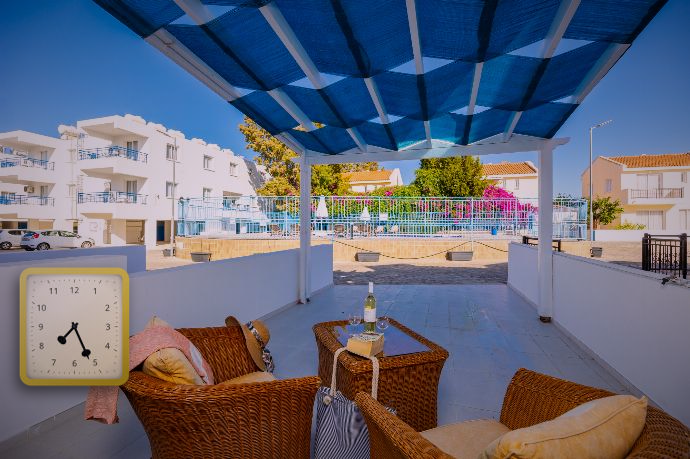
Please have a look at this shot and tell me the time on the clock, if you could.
7:26
